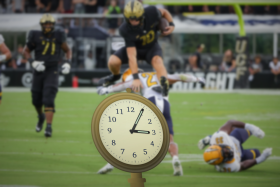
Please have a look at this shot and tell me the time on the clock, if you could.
3:05
